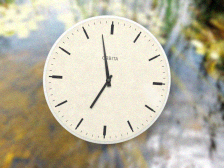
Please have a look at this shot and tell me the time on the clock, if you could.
6:58
